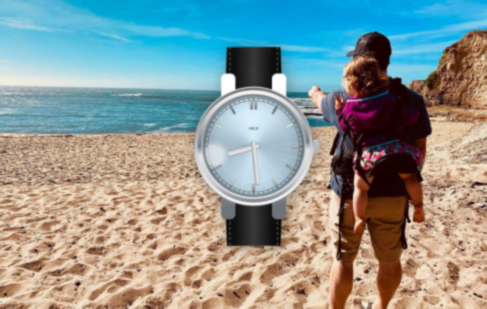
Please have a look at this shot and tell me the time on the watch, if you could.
8:29
